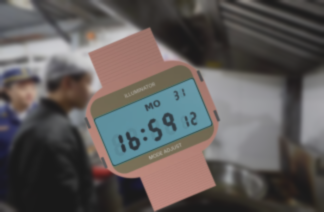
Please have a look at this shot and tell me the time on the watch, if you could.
16:59:12
